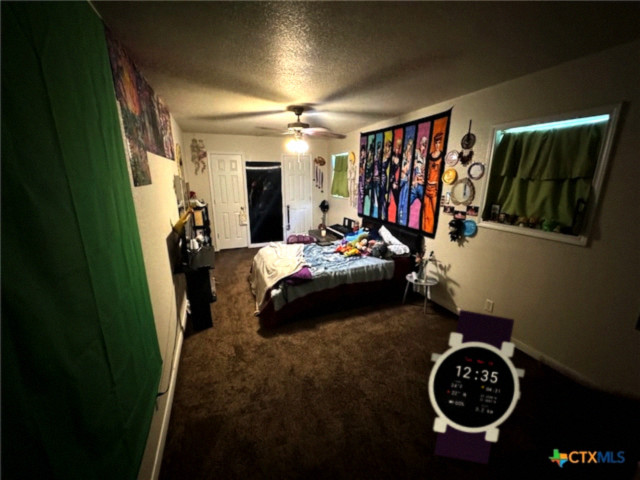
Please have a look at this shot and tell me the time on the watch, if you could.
12:35
